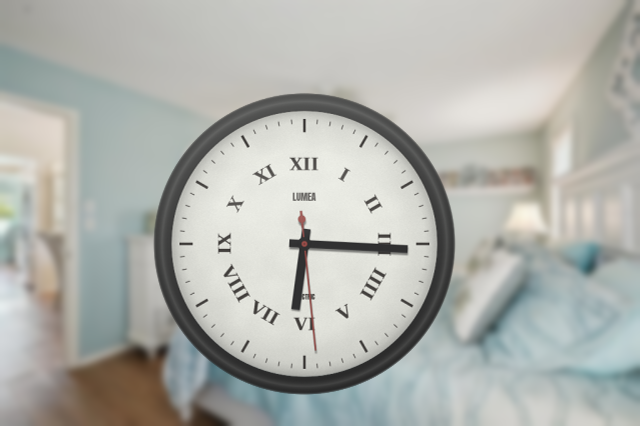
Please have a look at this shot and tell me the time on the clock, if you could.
6:15:29
